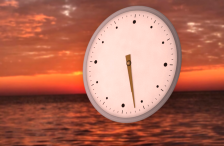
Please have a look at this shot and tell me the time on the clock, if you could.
5:27
